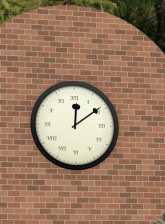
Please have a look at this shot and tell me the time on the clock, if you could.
12:09
